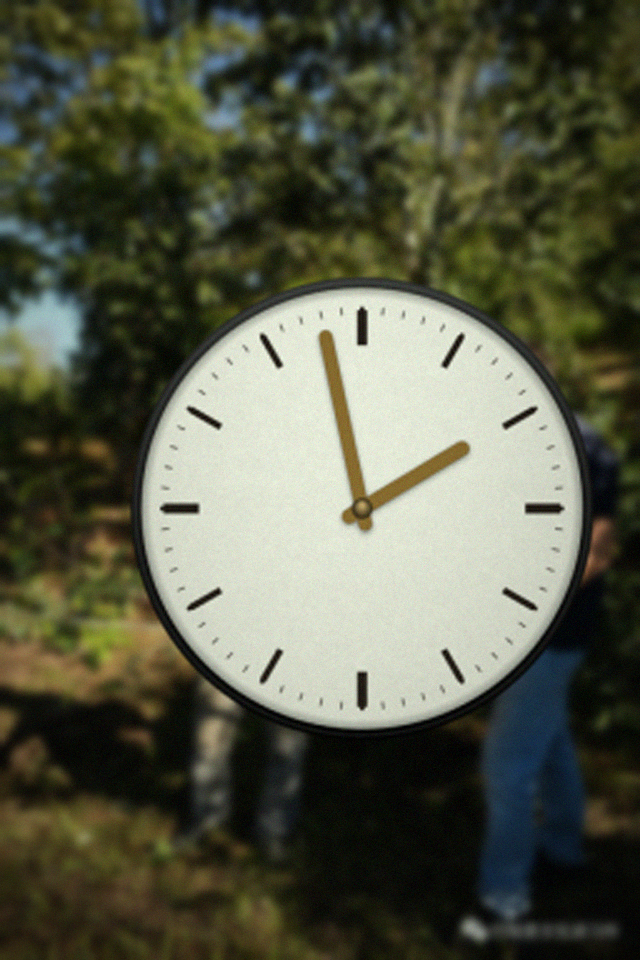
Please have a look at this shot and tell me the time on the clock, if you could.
1:58
